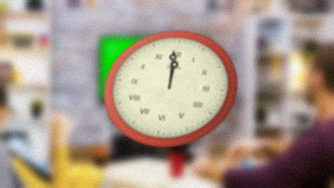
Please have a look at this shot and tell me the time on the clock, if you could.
11:59
